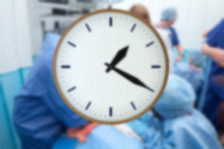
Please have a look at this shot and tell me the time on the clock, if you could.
1:20
